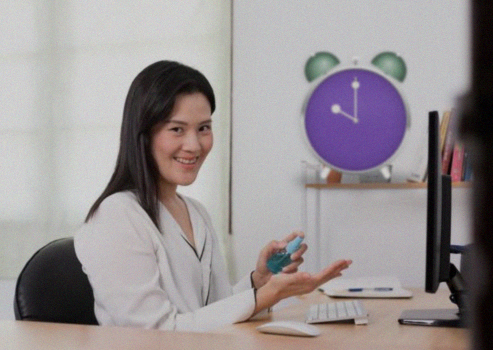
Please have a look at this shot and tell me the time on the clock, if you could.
10:00
